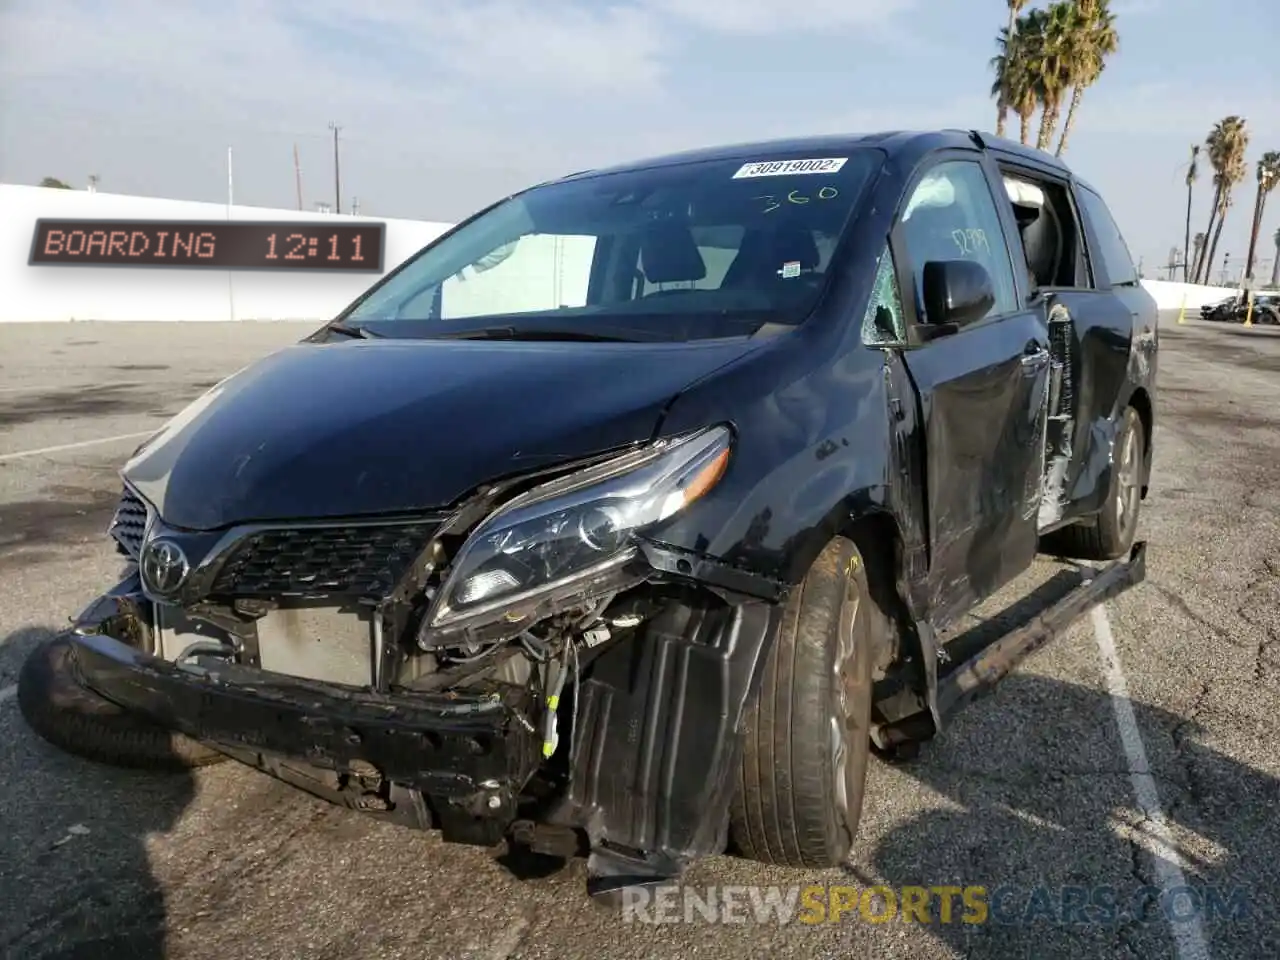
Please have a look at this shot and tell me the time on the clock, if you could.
12:11
